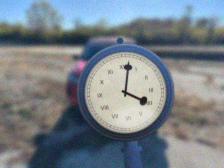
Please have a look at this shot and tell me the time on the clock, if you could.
4:02
